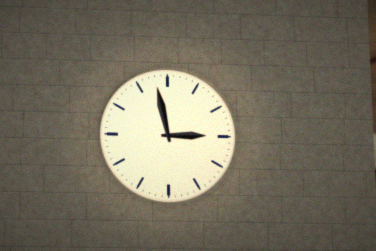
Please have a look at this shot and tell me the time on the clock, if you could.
2:58
